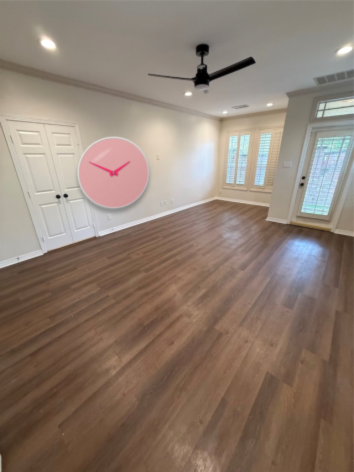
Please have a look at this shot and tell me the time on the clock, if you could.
1:49
